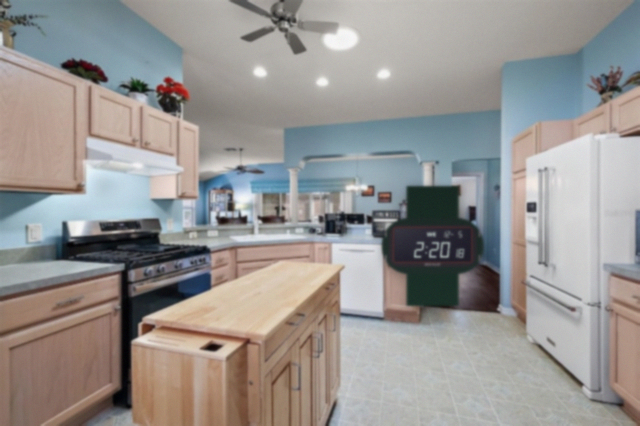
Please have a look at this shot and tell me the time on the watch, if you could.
2:20
